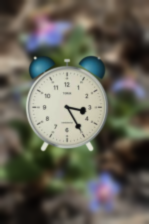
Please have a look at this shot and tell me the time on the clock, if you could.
3:25
